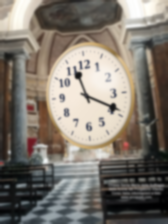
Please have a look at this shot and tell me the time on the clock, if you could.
11:19
